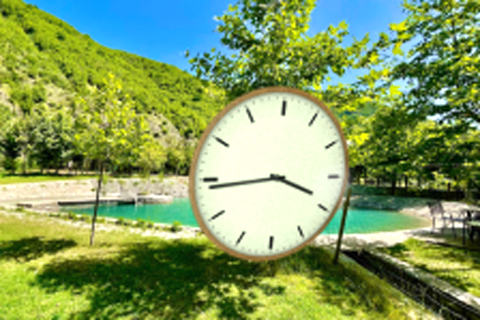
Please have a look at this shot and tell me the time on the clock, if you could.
3:44
